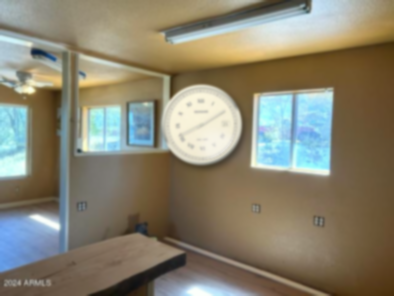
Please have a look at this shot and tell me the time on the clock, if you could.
8:10
